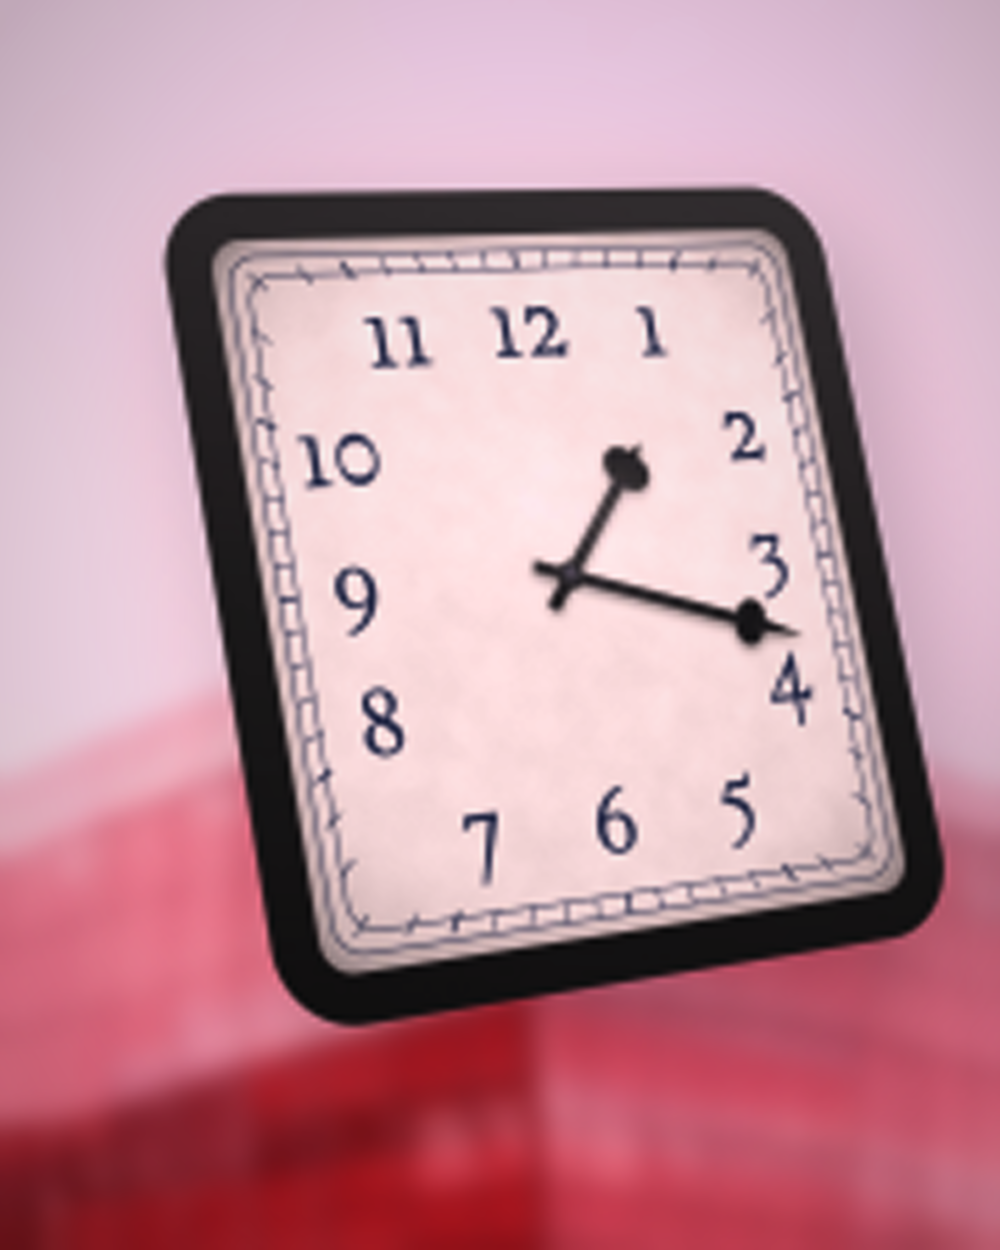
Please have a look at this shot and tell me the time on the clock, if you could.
1:18
